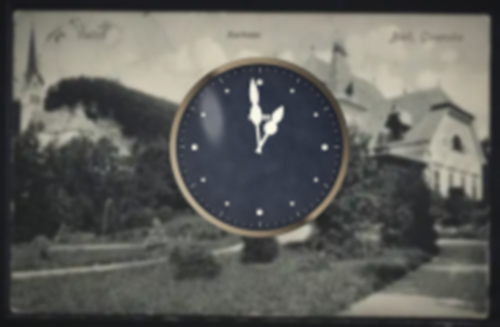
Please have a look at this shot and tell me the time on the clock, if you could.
12:59
